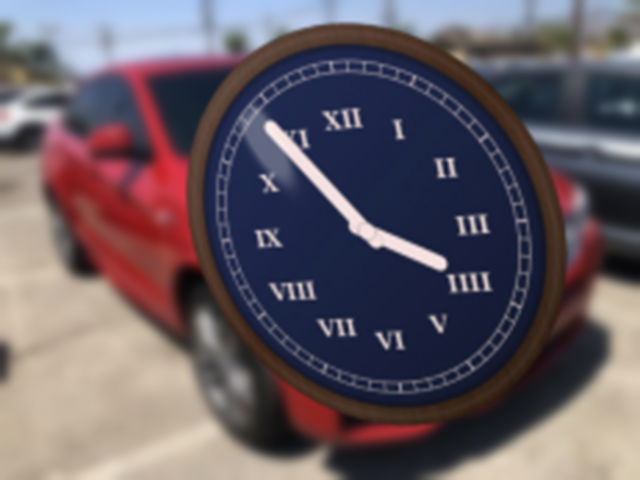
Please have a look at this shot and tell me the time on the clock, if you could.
3:54
